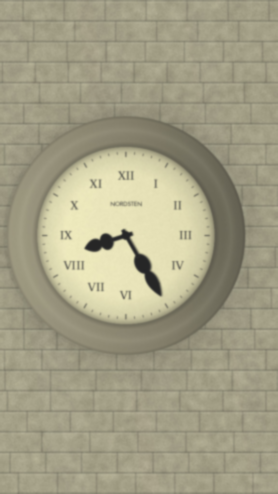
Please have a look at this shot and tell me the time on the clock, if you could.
8:25
